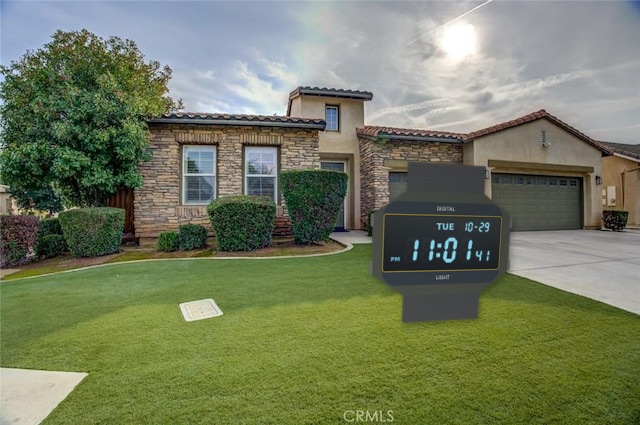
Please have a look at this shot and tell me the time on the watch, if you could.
11:01:41
